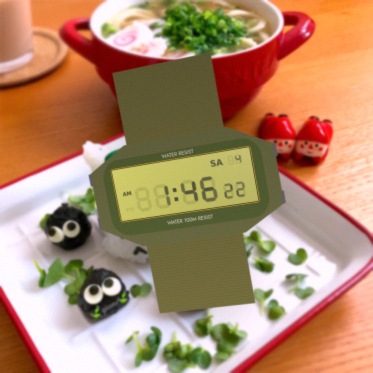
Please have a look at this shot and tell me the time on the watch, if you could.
1:46:22
